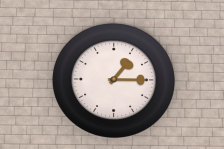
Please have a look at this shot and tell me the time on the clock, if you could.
1:15
